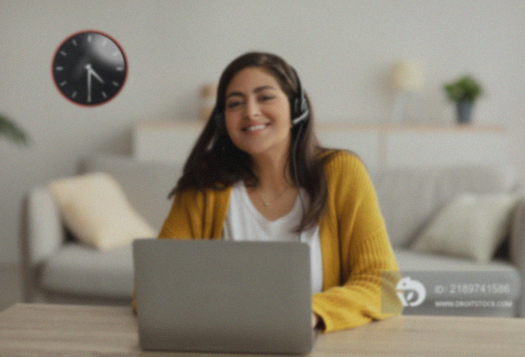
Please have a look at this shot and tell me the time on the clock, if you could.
4:30
